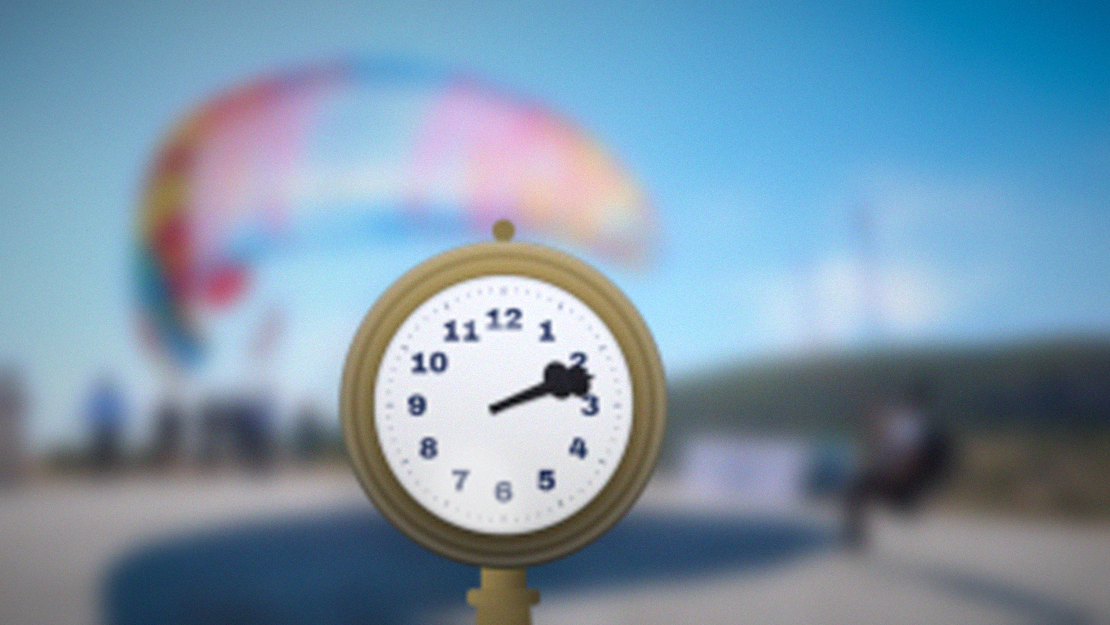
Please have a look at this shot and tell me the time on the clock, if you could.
2:12
